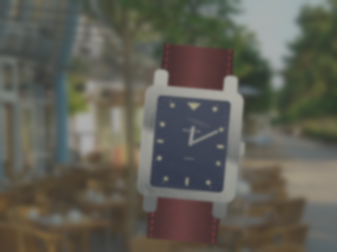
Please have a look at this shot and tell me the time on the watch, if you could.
12:10
